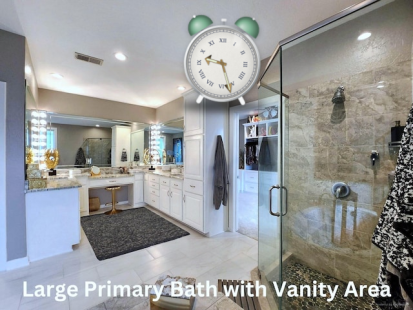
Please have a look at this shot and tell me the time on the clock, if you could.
9:27
